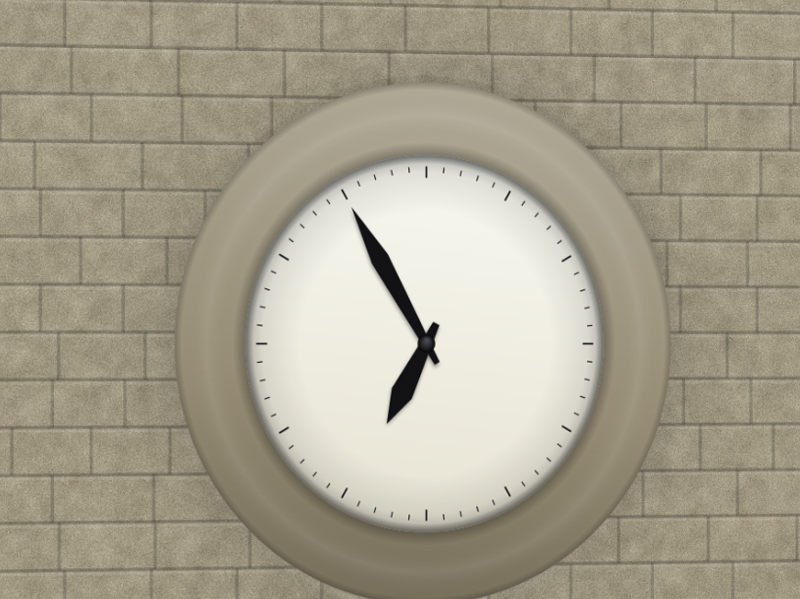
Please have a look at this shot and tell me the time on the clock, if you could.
6:55
